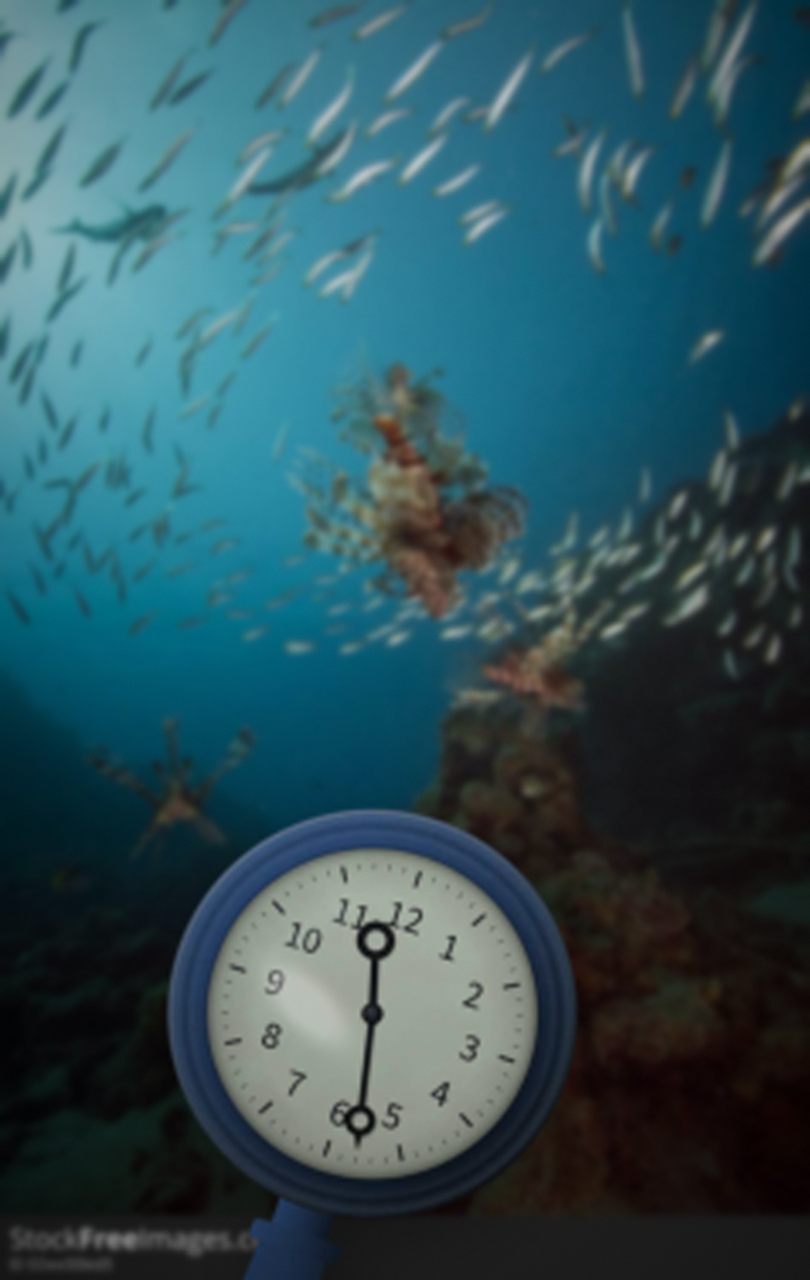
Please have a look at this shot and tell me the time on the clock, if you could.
11:28
